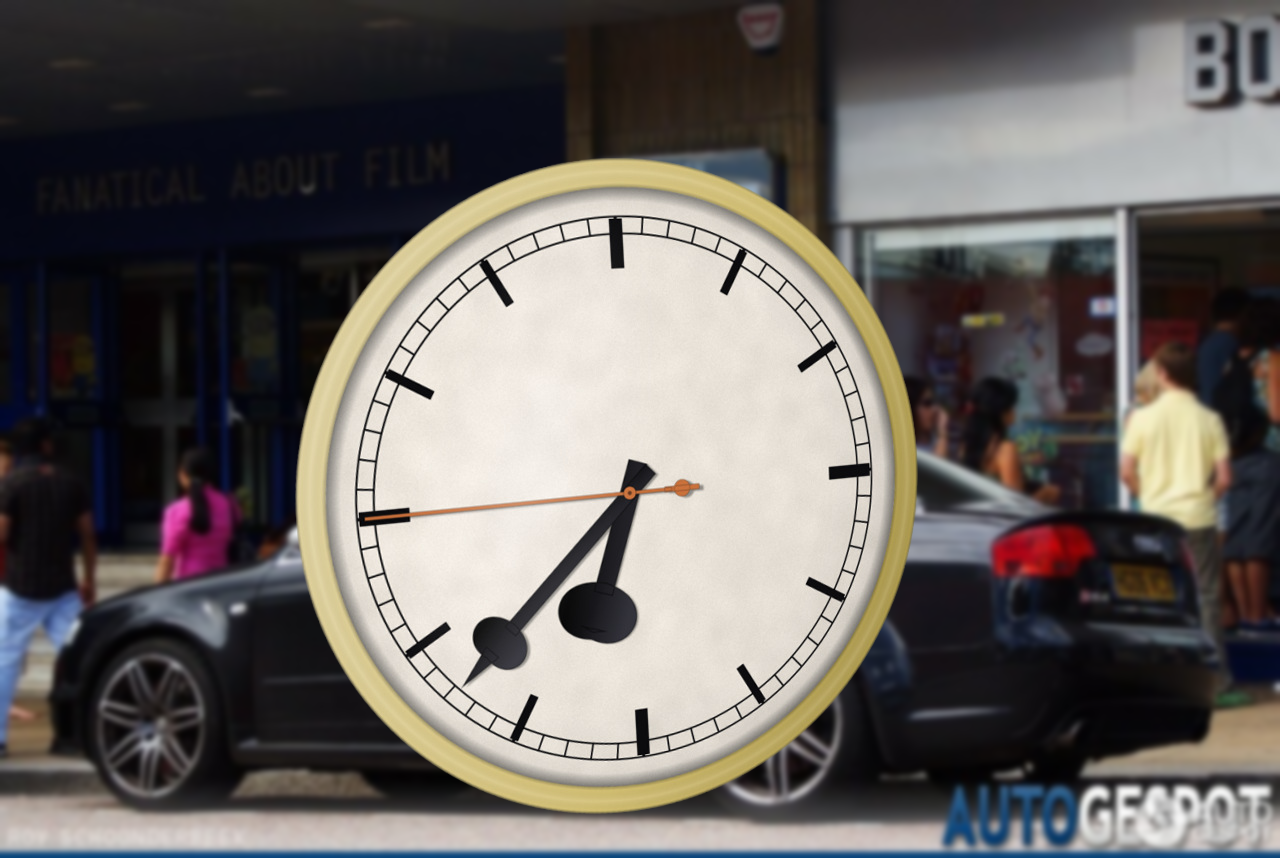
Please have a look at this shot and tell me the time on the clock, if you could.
6:37:45
